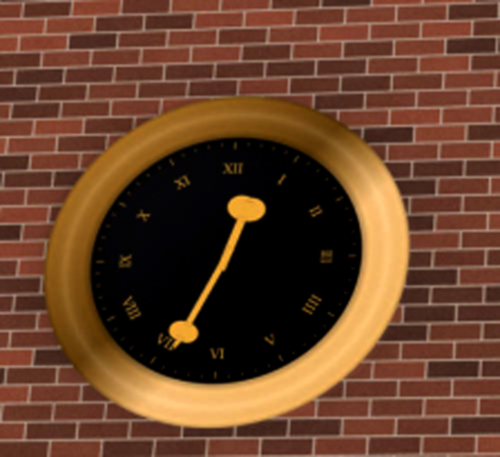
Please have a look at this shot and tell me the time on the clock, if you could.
12:34
